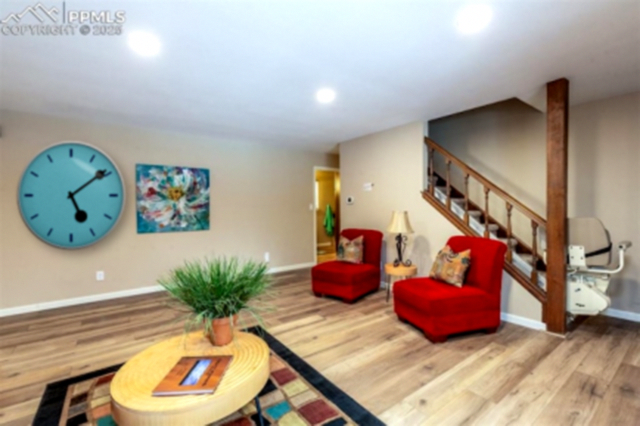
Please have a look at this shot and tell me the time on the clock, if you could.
5:09
